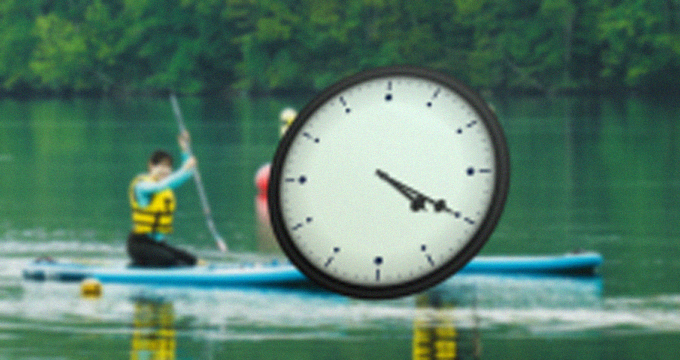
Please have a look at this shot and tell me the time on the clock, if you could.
4:20
